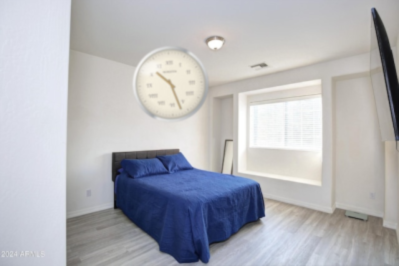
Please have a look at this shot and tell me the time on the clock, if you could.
10:27
